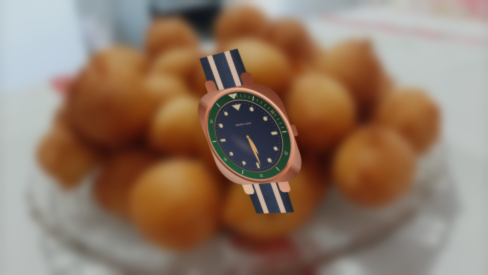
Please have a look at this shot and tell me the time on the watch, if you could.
5:29
